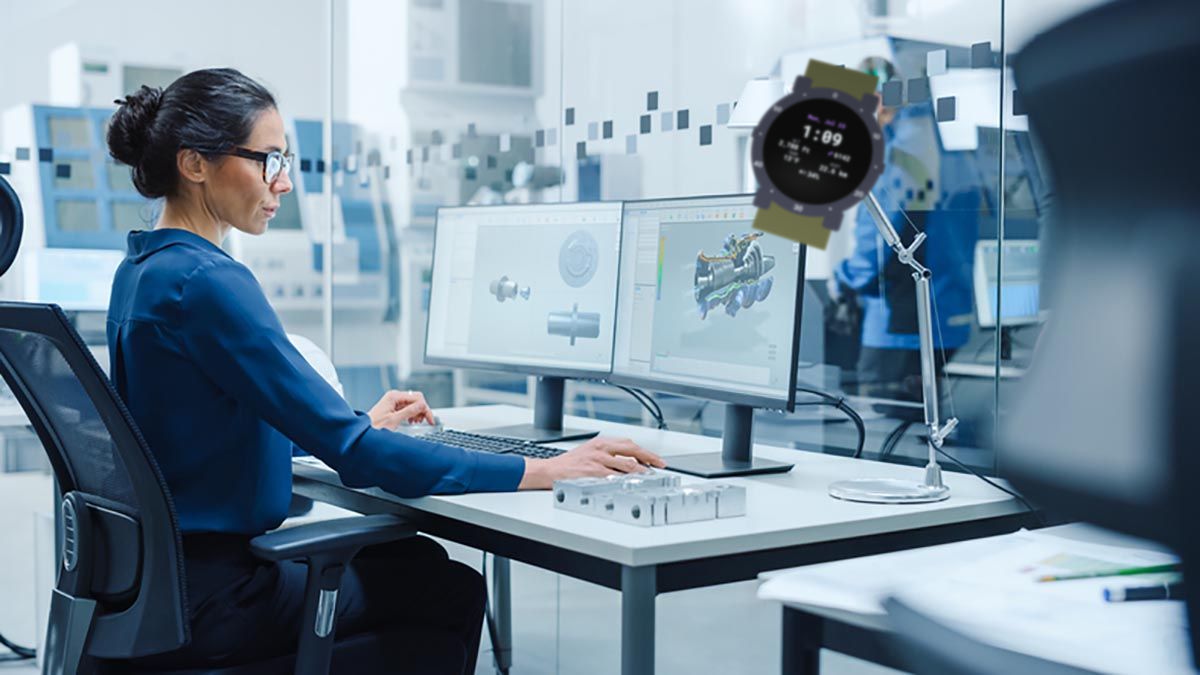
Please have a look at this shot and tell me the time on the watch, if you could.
1:09
